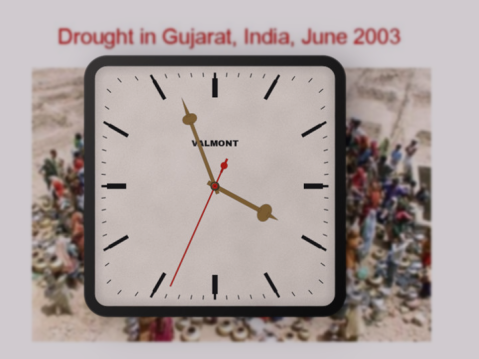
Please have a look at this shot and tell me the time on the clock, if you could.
3:56:34
